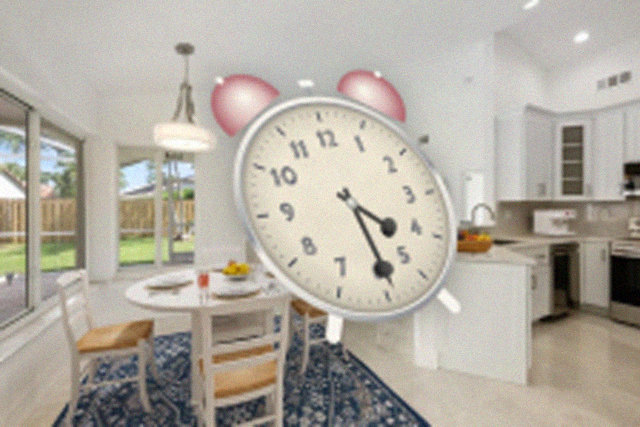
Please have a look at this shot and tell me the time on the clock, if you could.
4:29
